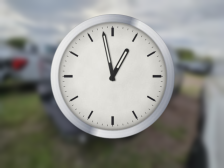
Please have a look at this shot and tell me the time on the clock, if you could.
12:58
